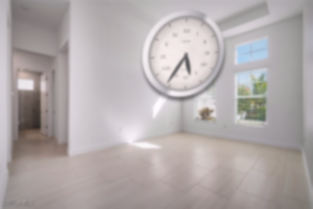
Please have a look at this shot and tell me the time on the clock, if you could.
5:36
